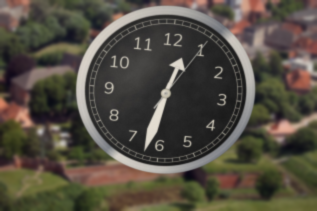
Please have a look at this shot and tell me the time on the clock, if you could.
12:32:05
